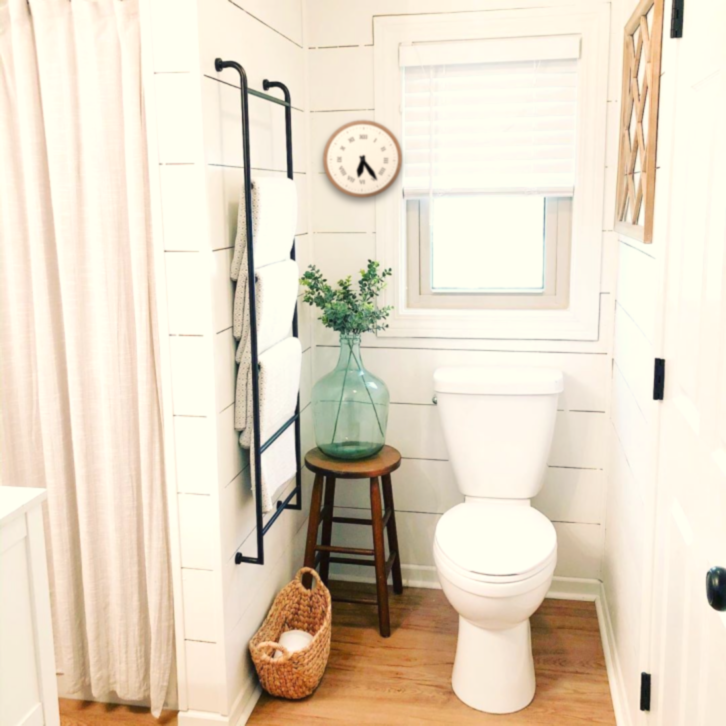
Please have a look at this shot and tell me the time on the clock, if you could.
6:24
